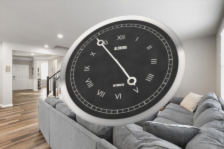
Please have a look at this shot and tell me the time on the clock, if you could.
4:54
